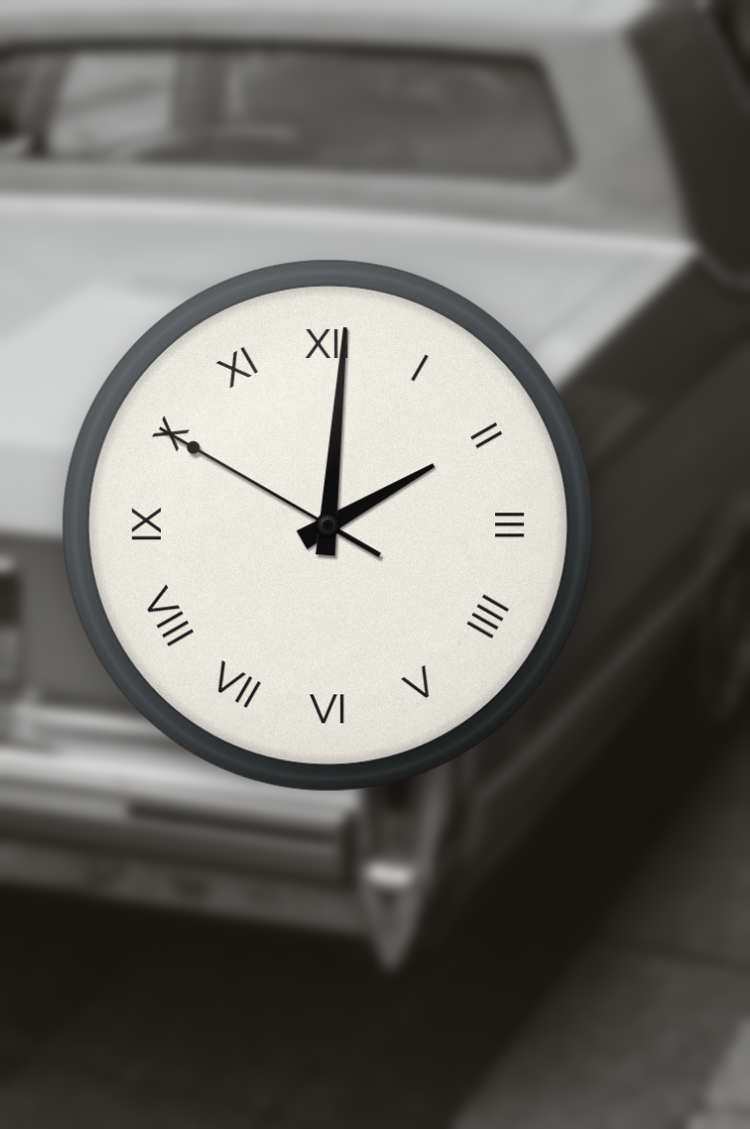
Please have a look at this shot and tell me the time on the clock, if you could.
2:00:50
